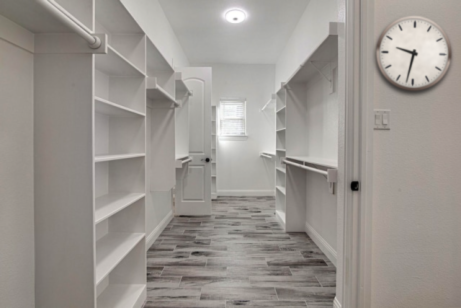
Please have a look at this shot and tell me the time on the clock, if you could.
9:32
